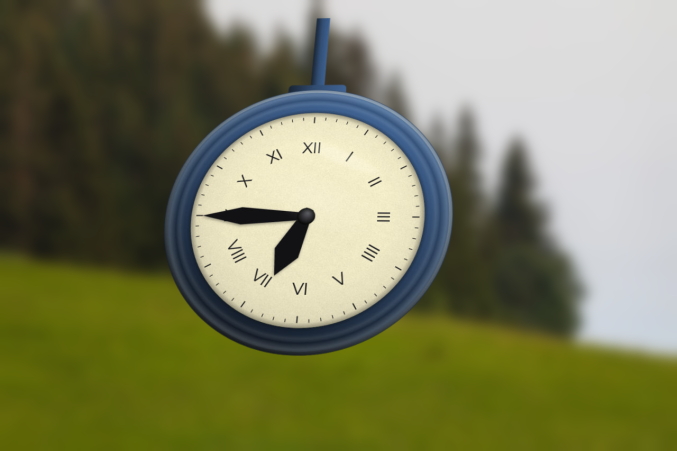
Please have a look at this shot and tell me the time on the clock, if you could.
6:45
